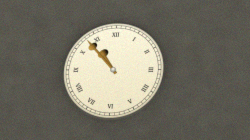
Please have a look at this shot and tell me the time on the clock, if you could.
10:53
